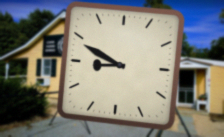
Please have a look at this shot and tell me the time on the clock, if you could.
8:49
